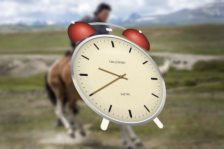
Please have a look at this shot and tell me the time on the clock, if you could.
9:40
